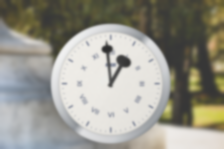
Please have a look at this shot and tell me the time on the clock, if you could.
12:59
